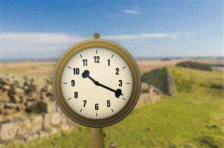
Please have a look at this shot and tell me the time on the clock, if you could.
10:19
